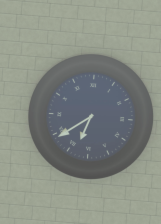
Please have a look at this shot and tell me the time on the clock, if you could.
6:39
